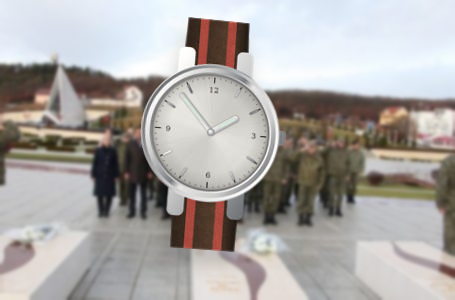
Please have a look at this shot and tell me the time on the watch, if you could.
1:53
